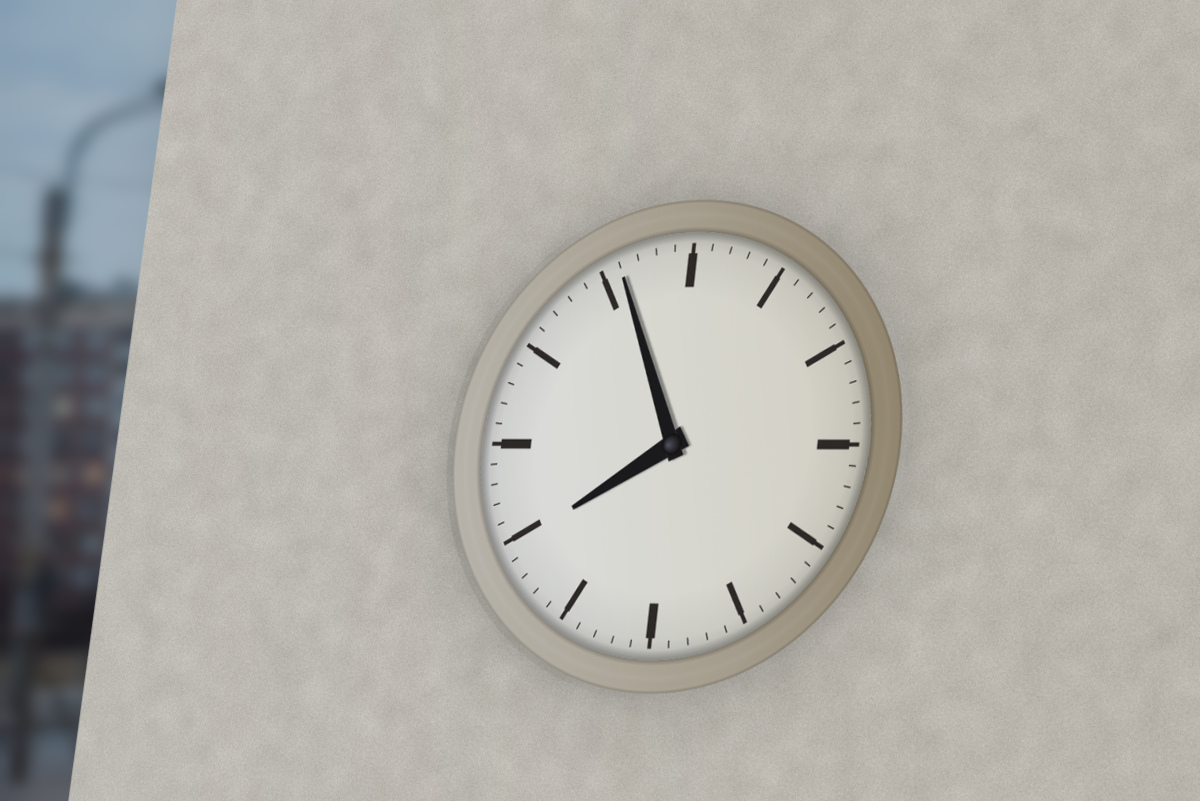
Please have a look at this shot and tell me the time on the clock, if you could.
7:56
